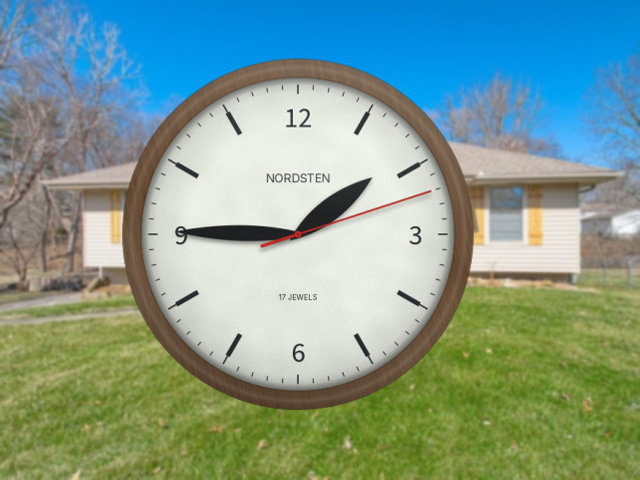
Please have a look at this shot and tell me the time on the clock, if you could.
1:45:12
